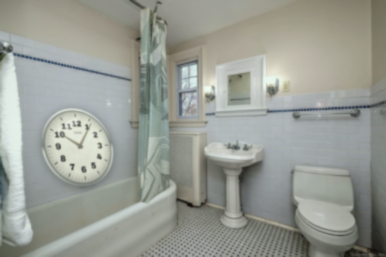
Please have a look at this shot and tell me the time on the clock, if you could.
10:06
